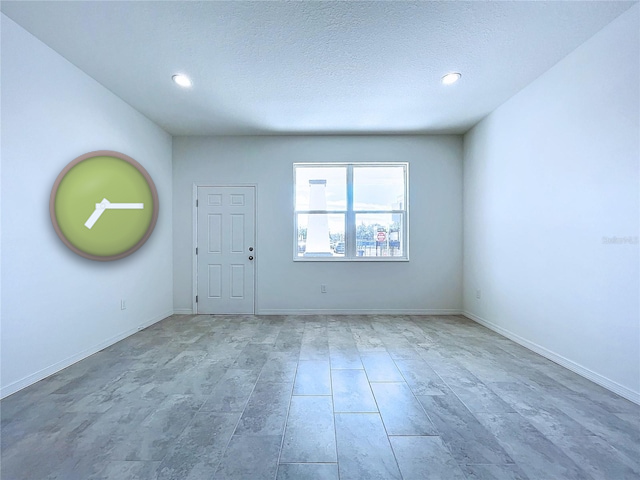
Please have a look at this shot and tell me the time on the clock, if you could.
7:15
